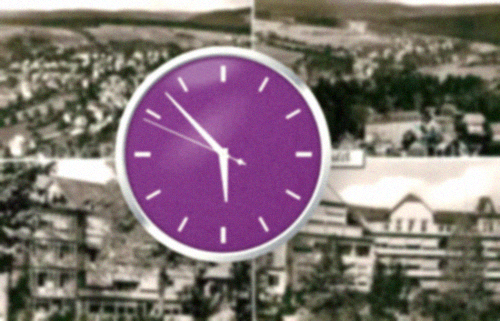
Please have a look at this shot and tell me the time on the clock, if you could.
5:52:49
